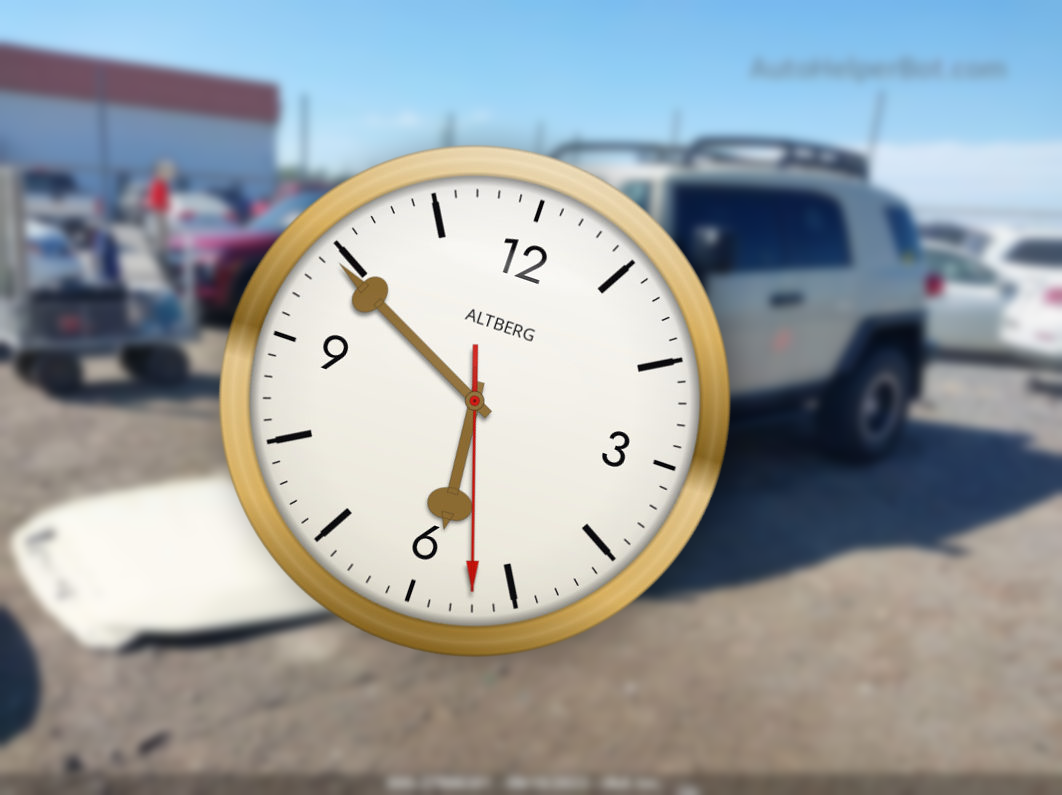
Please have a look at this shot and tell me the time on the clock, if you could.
5:49:27
